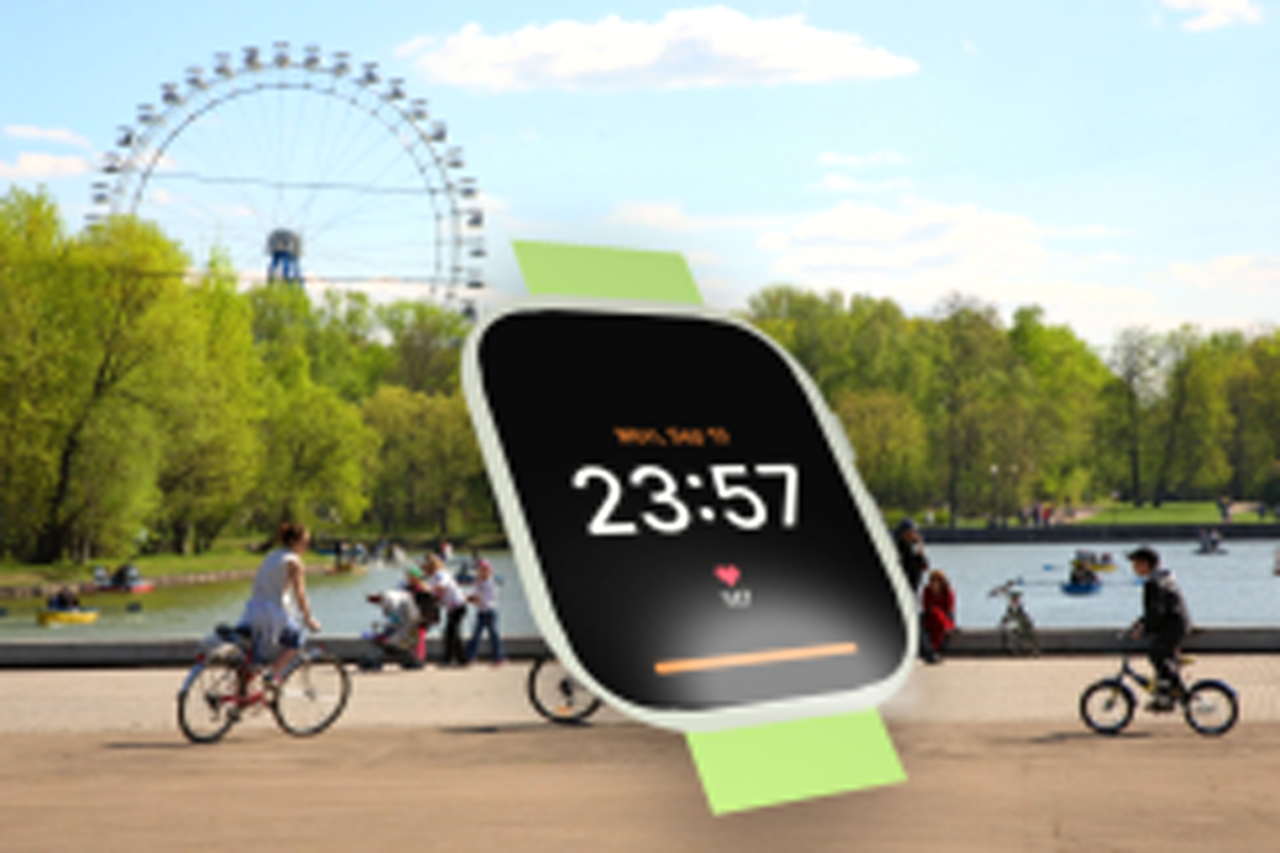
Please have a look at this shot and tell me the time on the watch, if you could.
23:57
